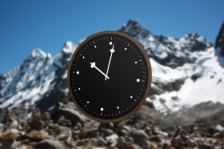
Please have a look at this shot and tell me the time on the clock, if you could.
10:01
